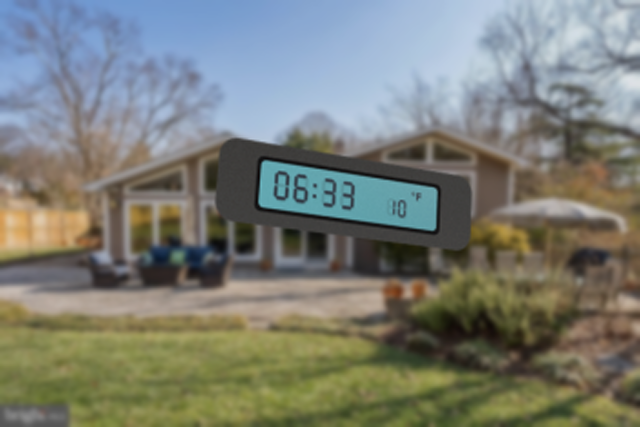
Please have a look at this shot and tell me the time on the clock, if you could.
6:33
